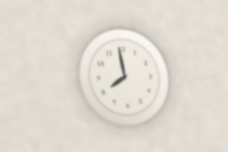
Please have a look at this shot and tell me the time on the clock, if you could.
7:59
